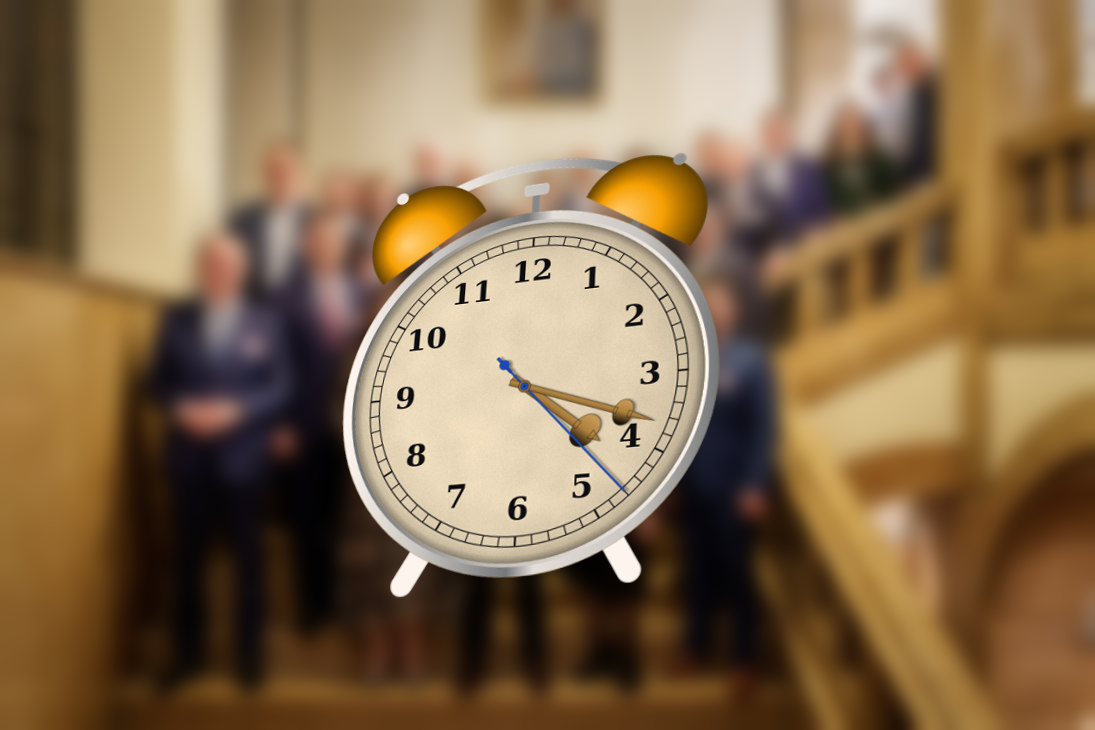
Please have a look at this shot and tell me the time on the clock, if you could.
4:18:23
